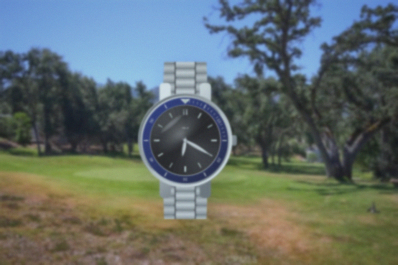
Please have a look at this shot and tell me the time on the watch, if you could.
6:20
